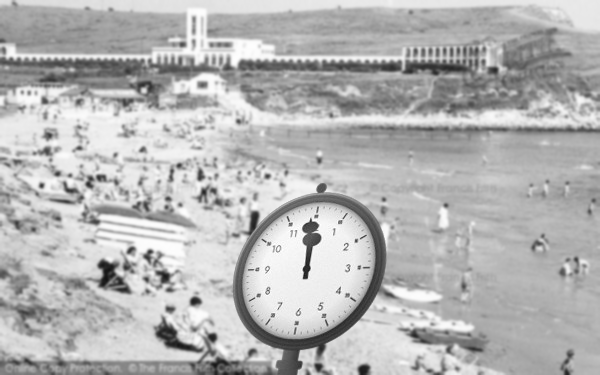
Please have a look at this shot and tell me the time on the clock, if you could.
11:59
